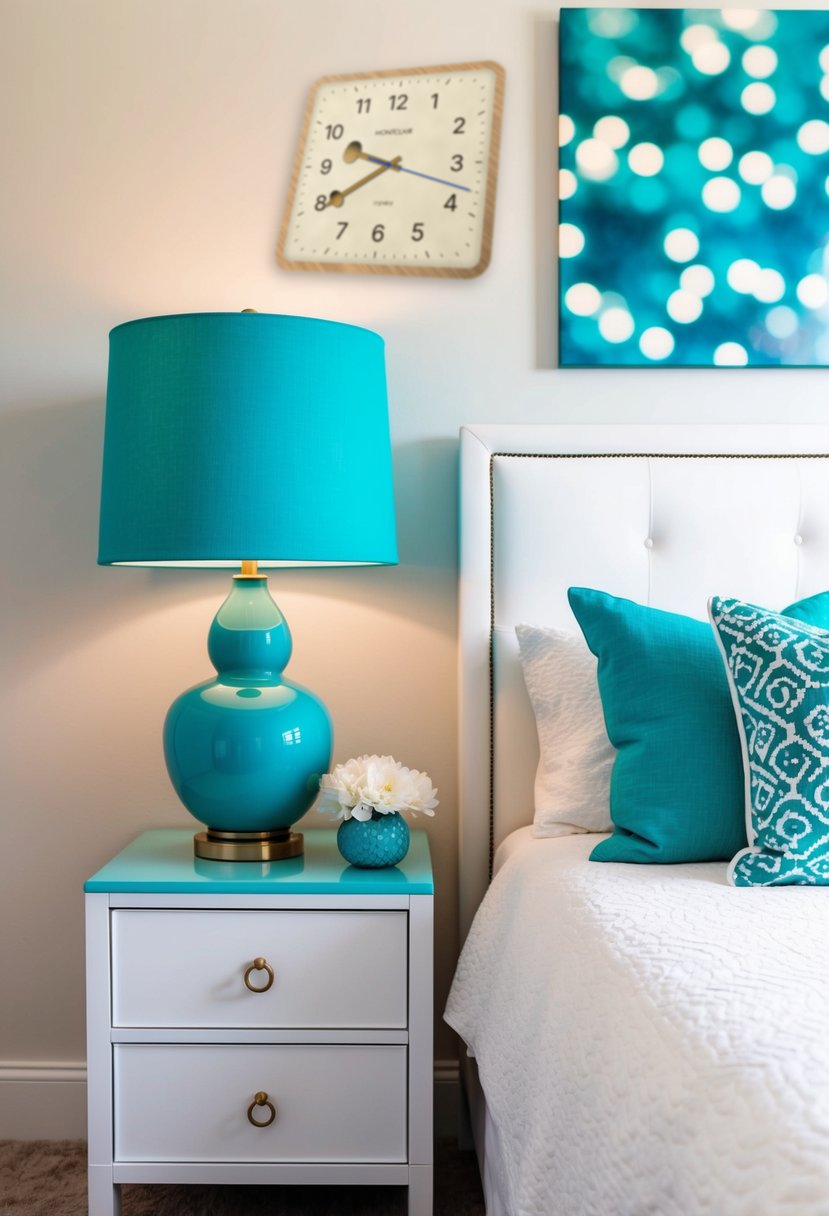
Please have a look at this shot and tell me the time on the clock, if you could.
9:39:18
